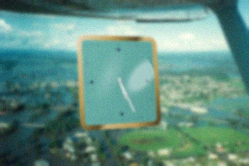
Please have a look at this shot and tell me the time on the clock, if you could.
5:26
